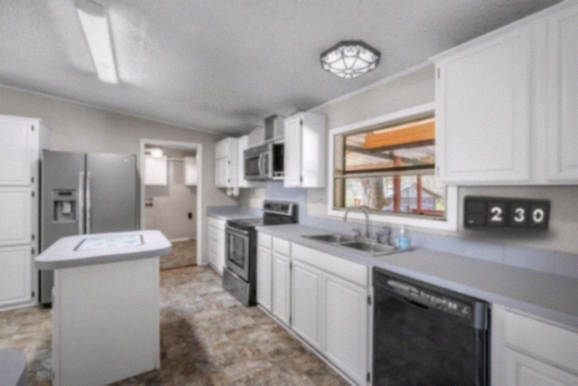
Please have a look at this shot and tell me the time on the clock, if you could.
2:30
